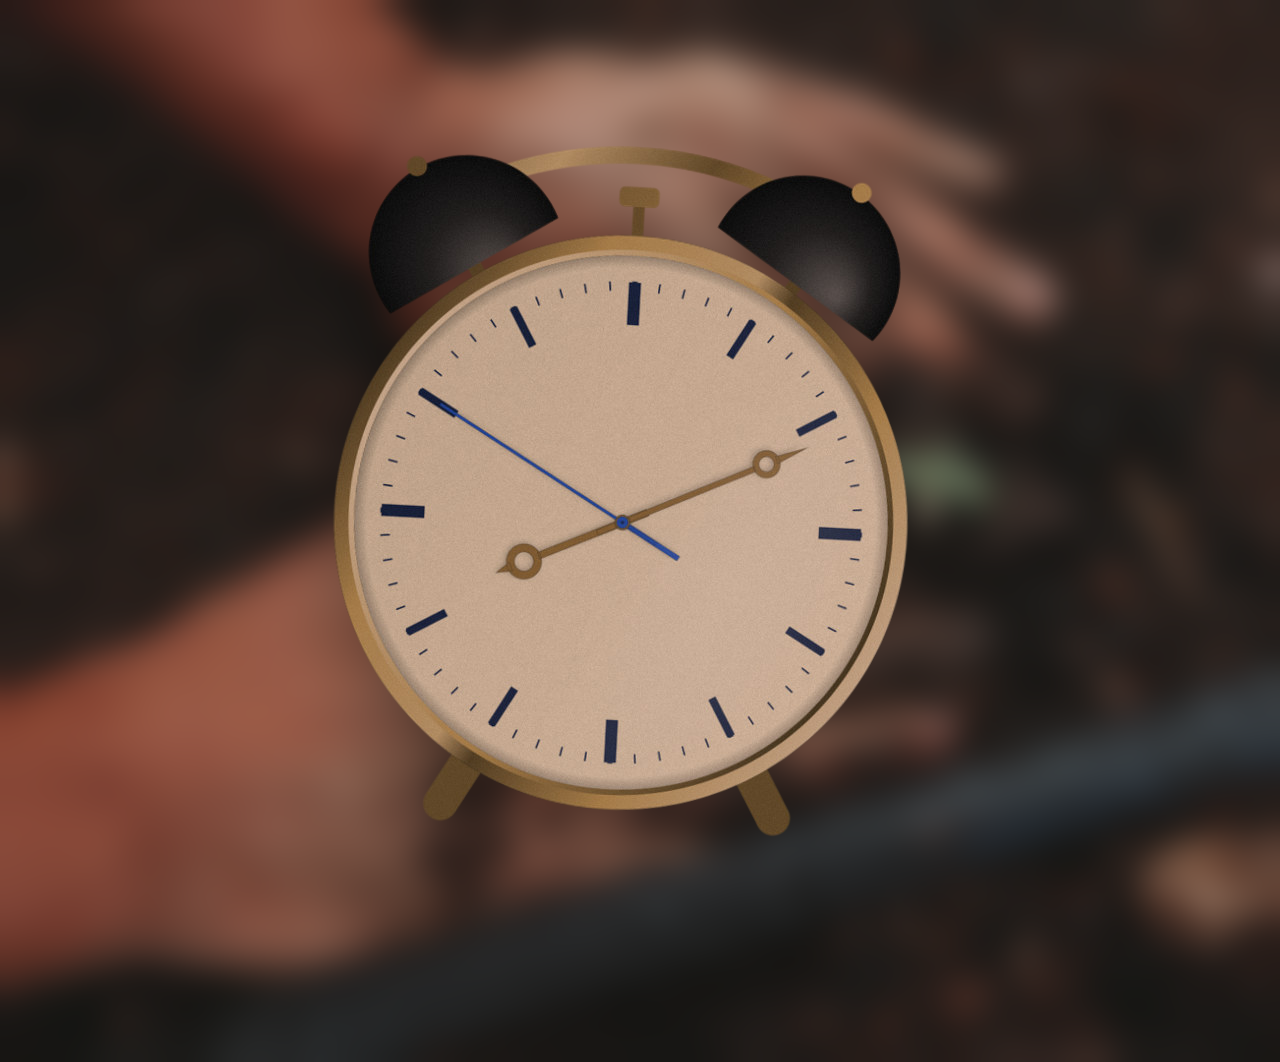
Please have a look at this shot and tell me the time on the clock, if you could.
8:10:50
